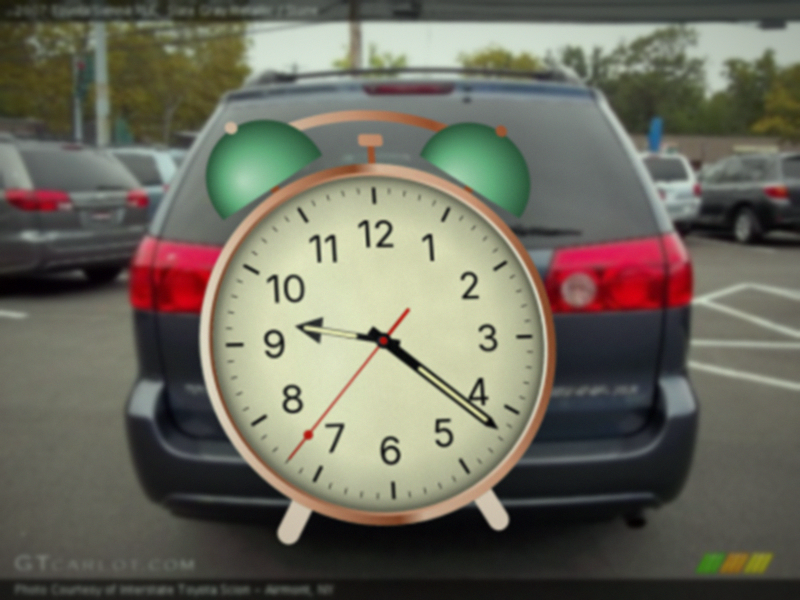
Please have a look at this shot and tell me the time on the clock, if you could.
9:21:37
